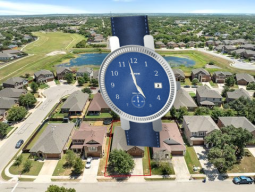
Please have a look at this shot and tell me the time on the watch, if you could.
4:58
